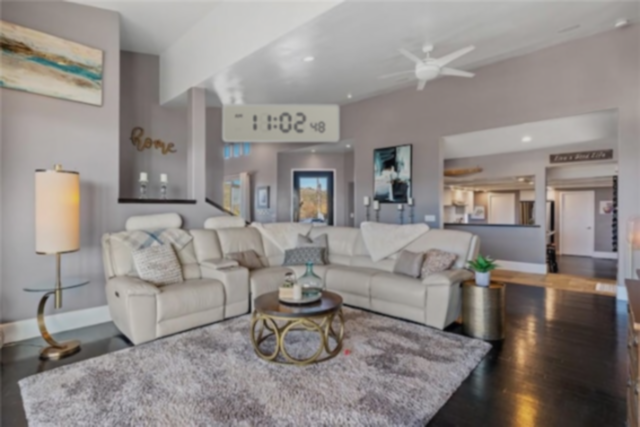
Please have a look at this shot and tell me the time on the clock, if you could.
11:02
